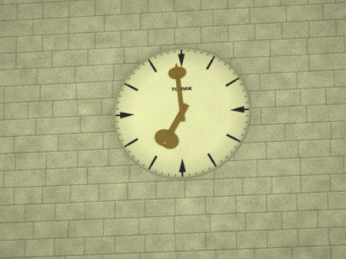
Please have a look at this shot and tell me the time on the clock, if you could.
6:59
